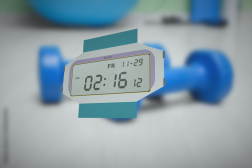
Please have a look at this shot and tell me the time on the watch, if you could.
2:16:12
